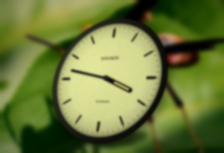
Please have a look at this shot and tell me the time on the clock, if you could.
3:47
